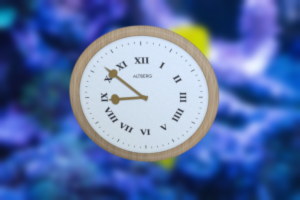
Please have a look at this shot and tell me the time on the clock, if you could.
8:52
